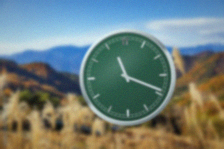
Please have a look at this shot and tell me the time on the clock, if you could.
11:19
